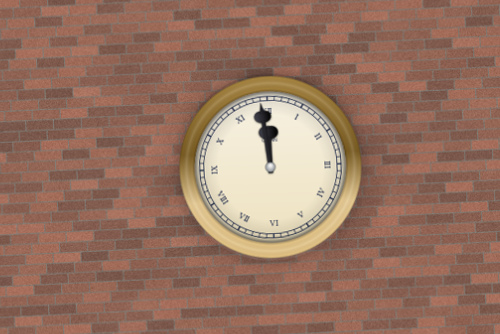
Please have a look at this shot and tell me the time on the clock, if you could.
11:59
